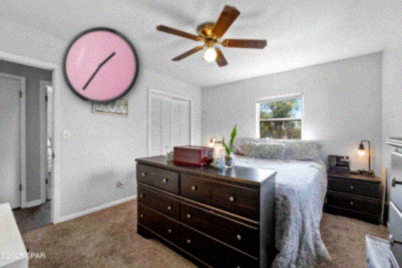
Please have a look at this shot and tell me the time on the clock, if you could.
1:36
